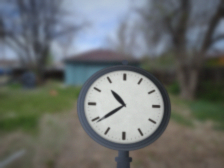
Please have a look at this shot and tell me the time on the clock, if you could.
10:39
